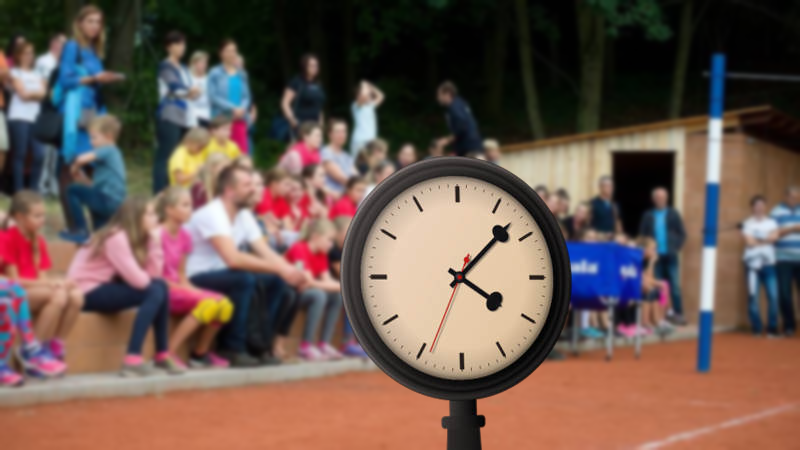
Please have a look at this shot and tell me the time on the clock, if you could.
4:07:34
